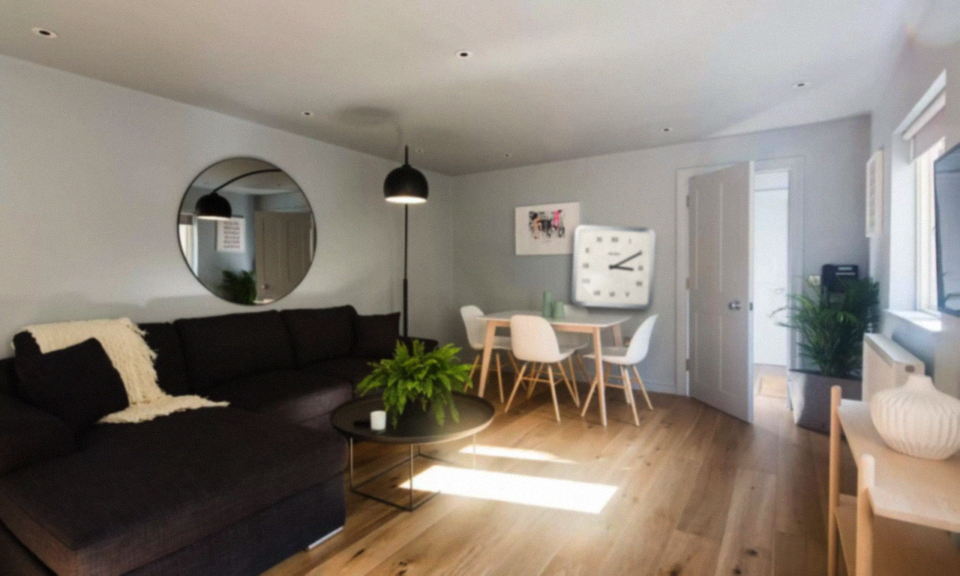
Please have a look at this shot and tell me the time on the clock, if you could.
3:10
